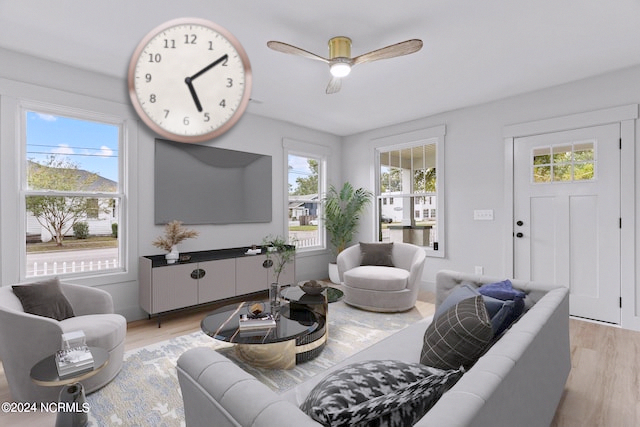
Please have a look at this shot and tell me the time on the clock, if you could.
5:09
